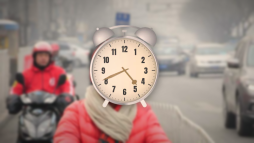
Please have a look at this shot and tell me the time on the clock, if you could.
4:41
